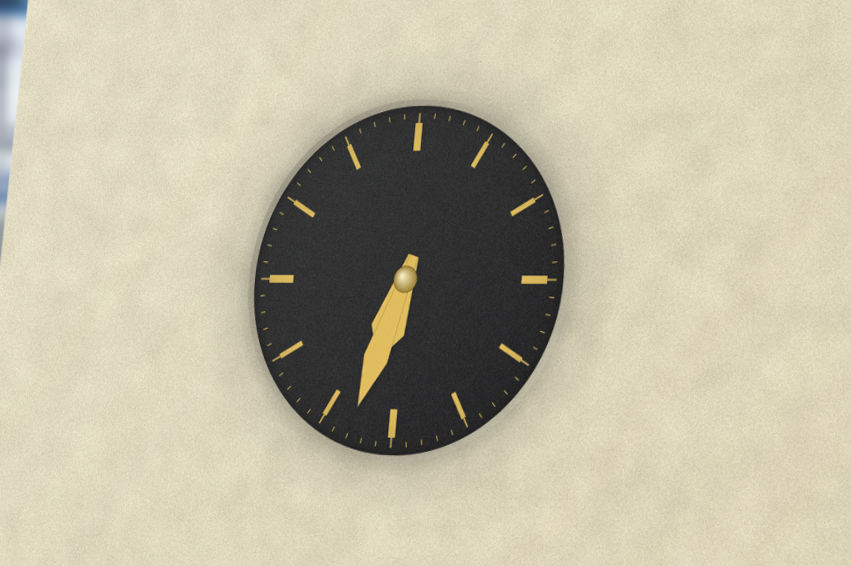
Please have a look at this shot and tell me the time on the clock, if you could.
6:33
